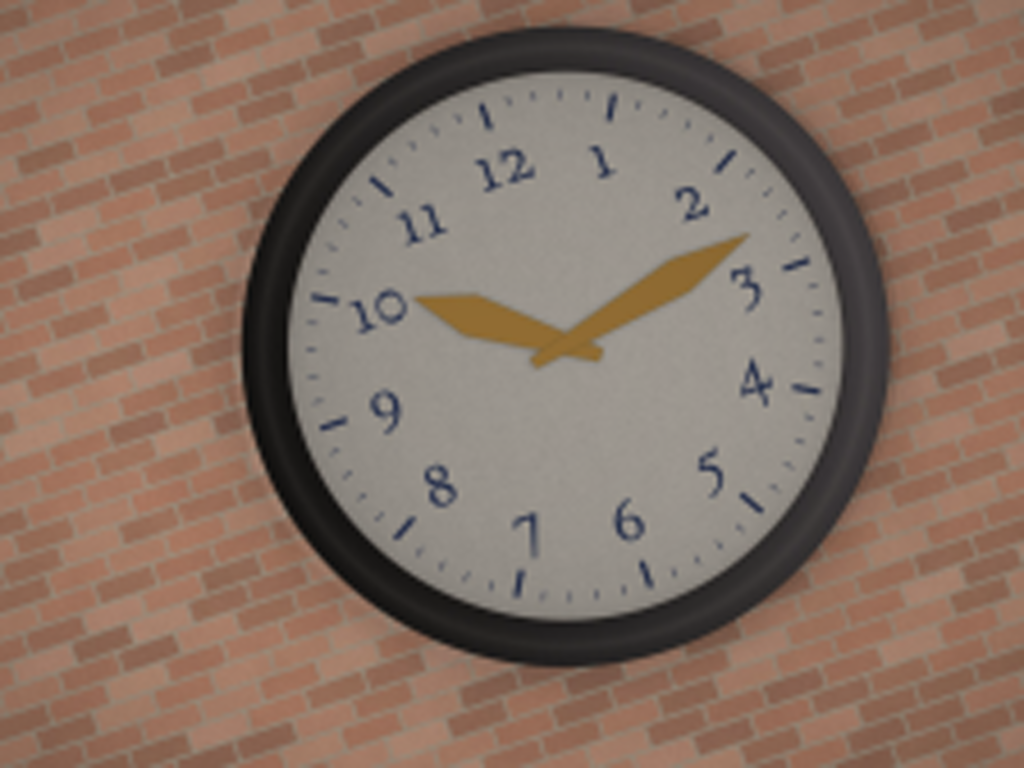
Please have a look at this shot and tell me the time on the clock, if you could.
10:13
